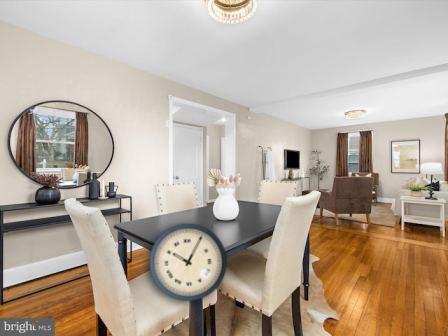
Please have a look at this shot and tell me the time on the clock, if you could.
10:05
